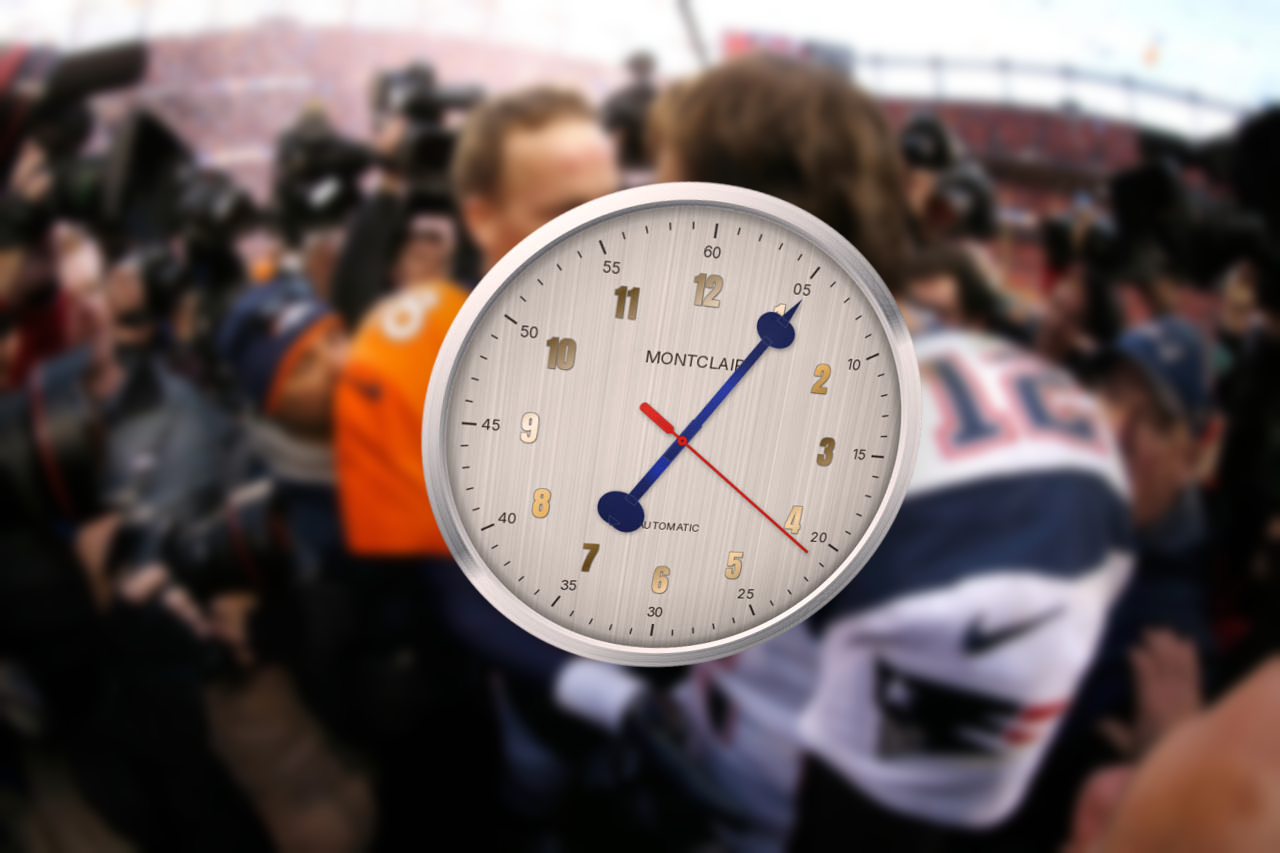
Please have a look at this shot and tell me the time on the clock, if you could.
7:05:21
